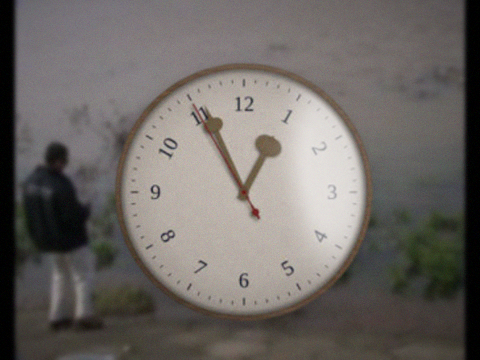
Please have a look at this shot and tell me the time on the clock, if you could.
12:55:55
